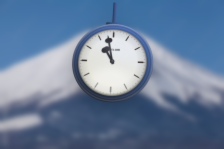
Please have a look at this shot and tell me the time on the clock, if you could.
10:58
